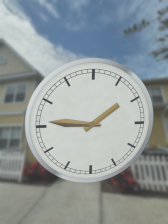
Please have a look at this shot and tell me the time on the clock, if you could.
1:46
